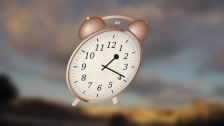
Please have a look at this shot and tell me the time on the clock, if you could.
1:19
